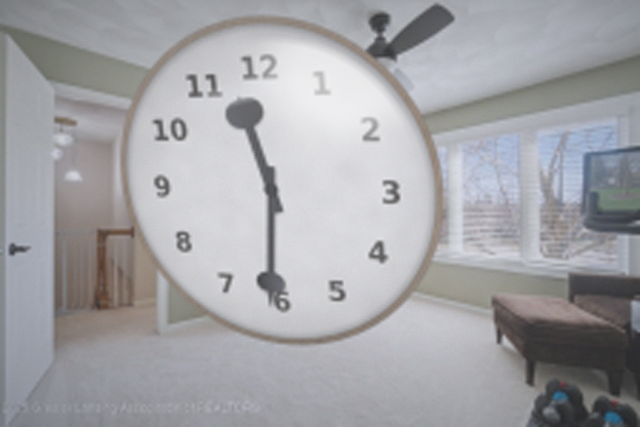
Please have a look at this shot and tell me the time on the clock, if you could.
11:31
